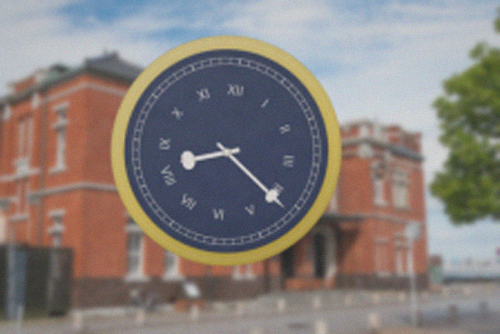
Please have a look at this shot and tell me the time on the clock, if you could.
8:21
